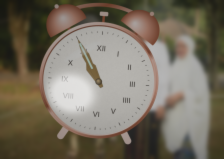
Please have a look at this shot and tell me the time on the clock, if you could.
10:55
